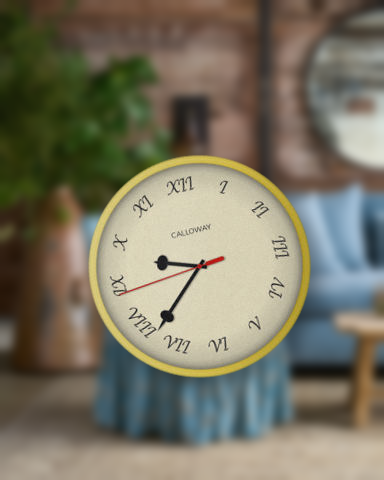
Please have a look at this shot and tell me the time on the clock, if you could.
9:37:44
